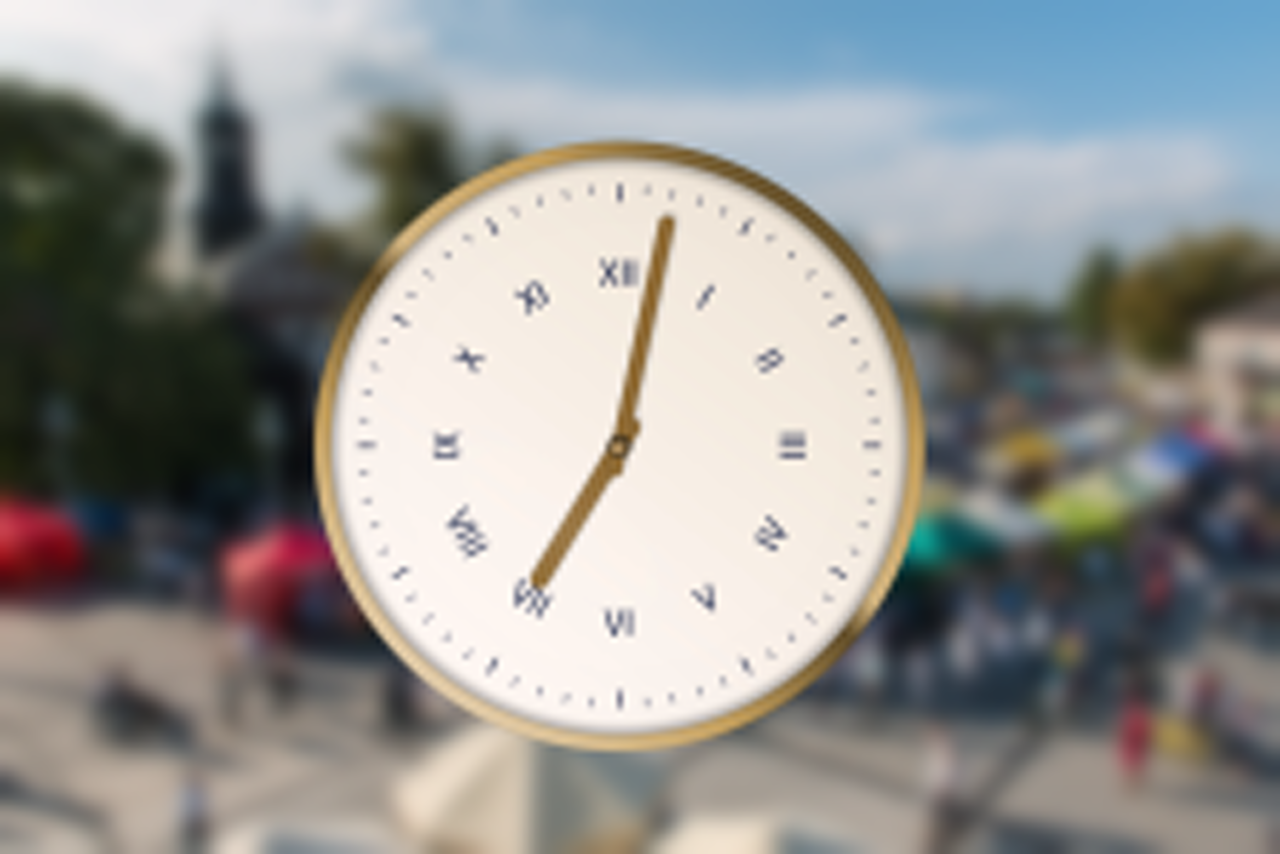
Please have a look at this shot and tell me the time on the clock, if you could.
7:02
